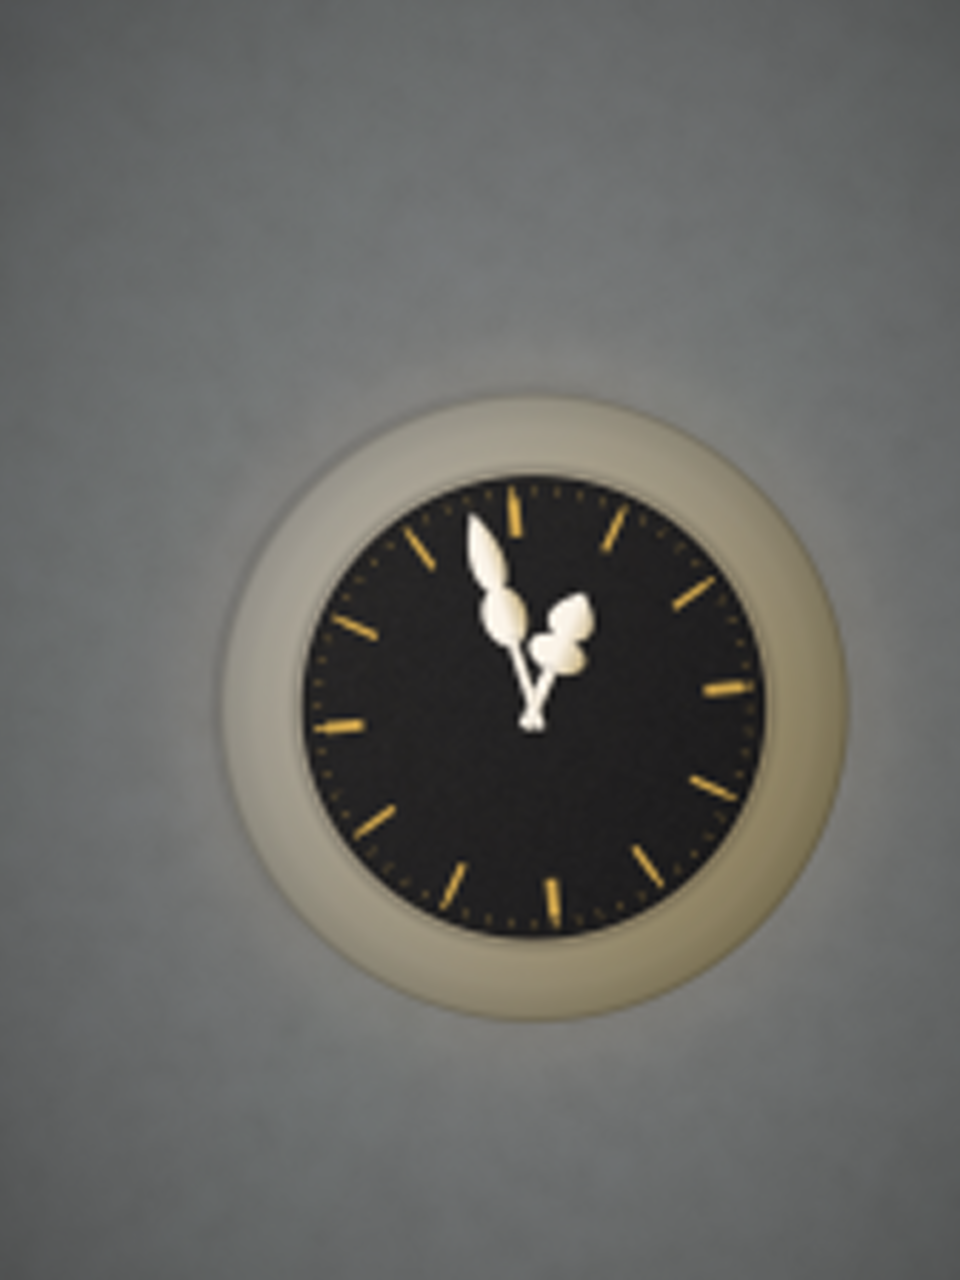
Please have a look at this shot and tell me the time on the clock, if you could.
12:58
